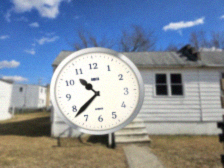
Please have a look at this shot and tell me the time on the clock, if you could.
10:38
